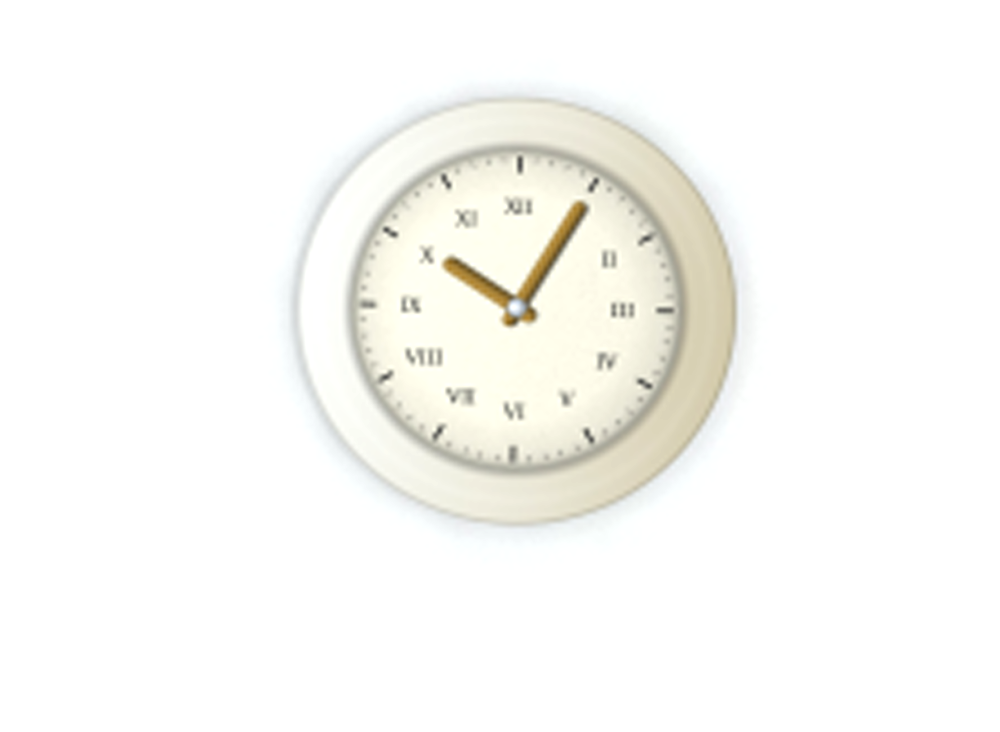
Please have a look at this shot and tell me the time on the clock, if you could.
10:05
